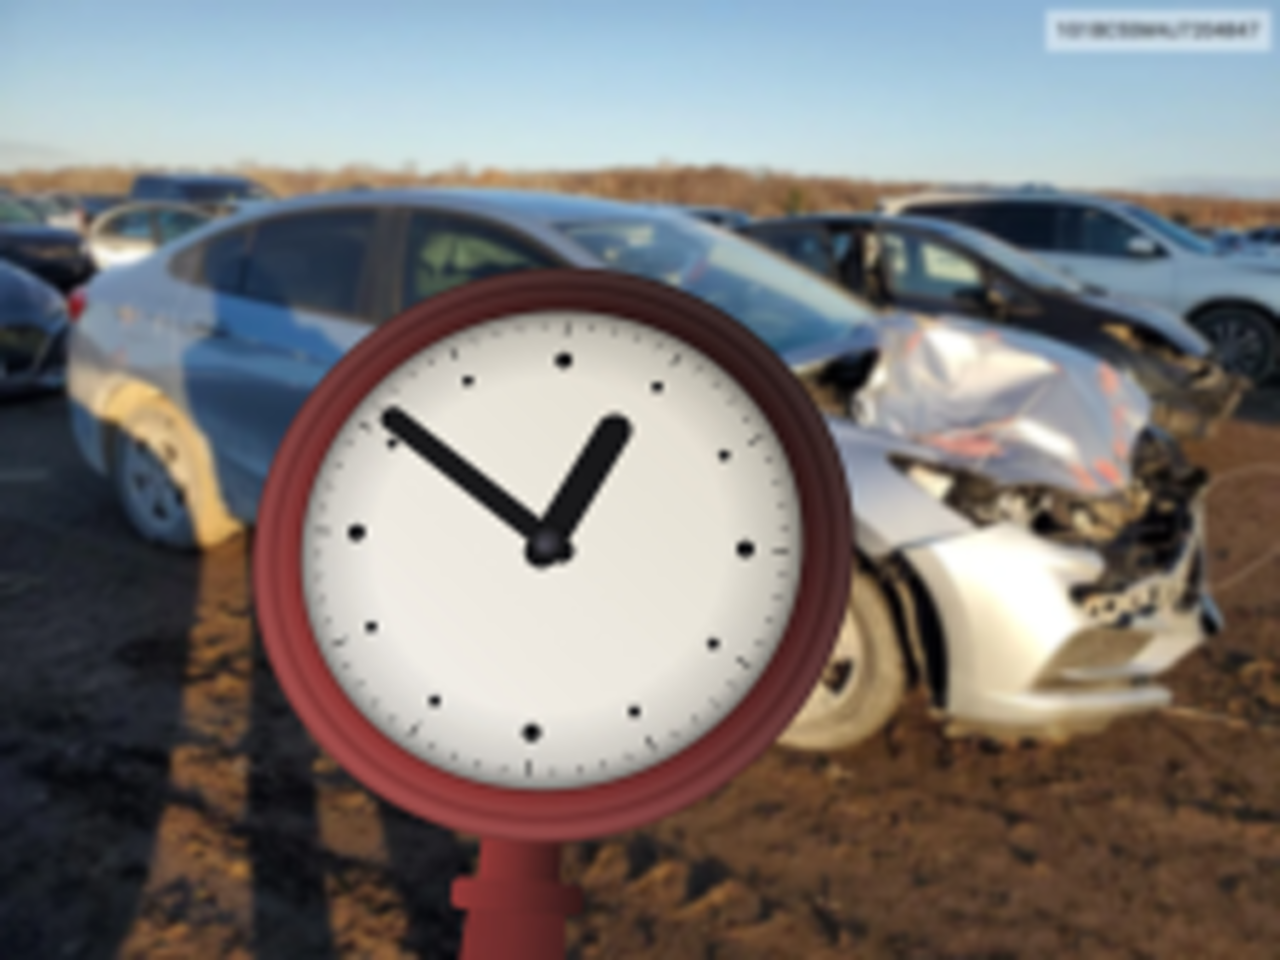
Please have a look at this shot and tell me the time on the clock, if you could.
12:51
